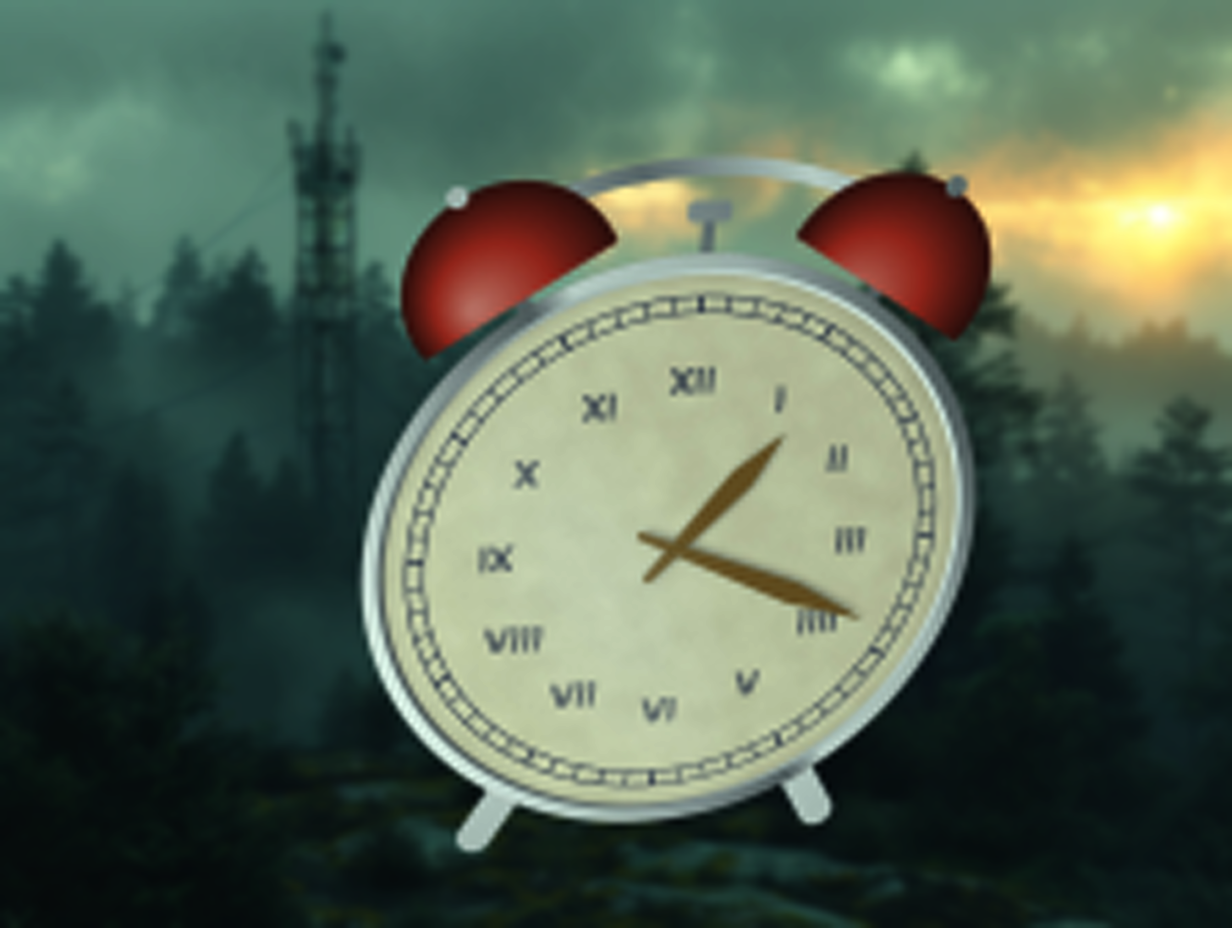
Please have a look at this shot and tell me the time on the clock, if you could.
1:19
